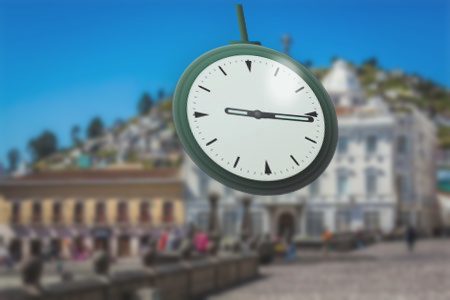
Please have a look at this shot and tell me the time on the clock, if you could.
9:16
